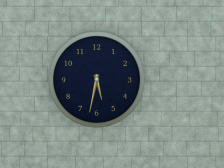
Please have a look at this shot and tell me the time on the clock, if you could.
5:32
